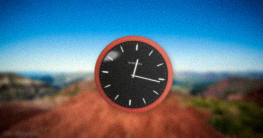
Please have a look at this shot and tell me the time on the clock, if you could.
12:16
